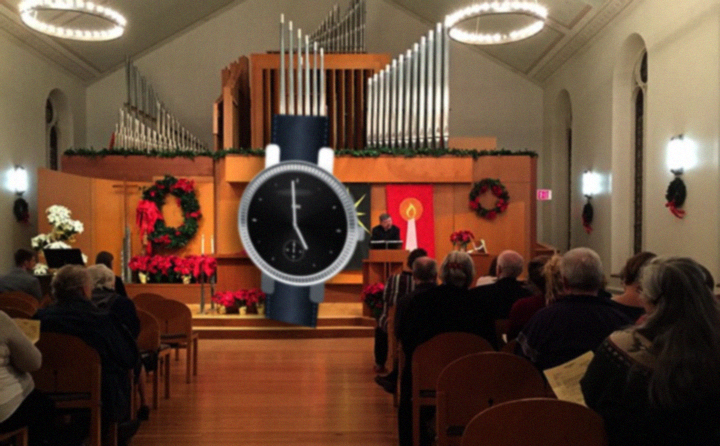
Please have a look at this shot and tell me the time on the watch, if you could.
4:59
